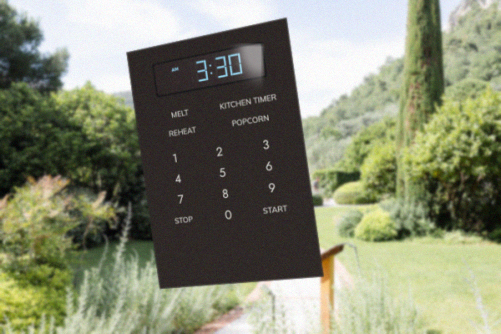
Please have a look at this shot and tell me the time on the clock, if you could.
3:30
